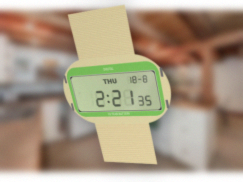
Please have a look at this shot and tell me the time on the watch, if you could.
2:21:35
